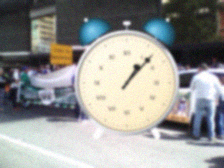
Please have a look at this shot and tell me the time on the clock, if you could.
1:07
